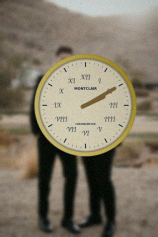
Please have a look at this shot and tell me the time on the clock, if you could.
2:10
